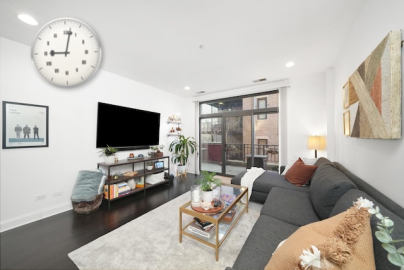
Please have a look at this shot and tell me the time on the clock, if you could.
9:02
